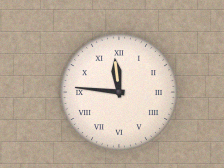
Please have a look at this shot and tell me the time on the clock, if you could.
11:46
